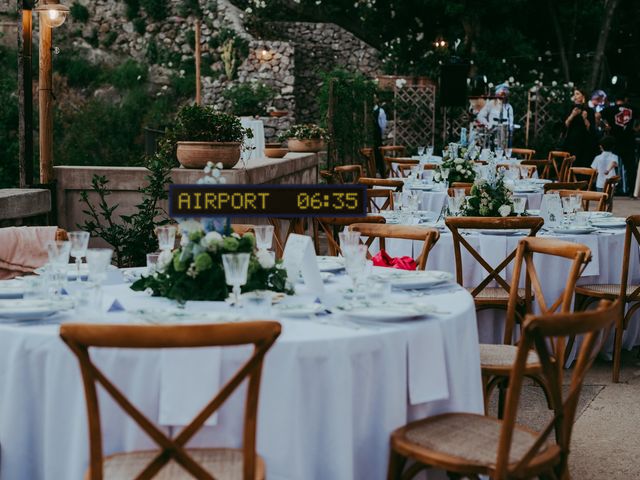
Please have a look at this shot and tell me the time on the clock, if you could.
6:35
